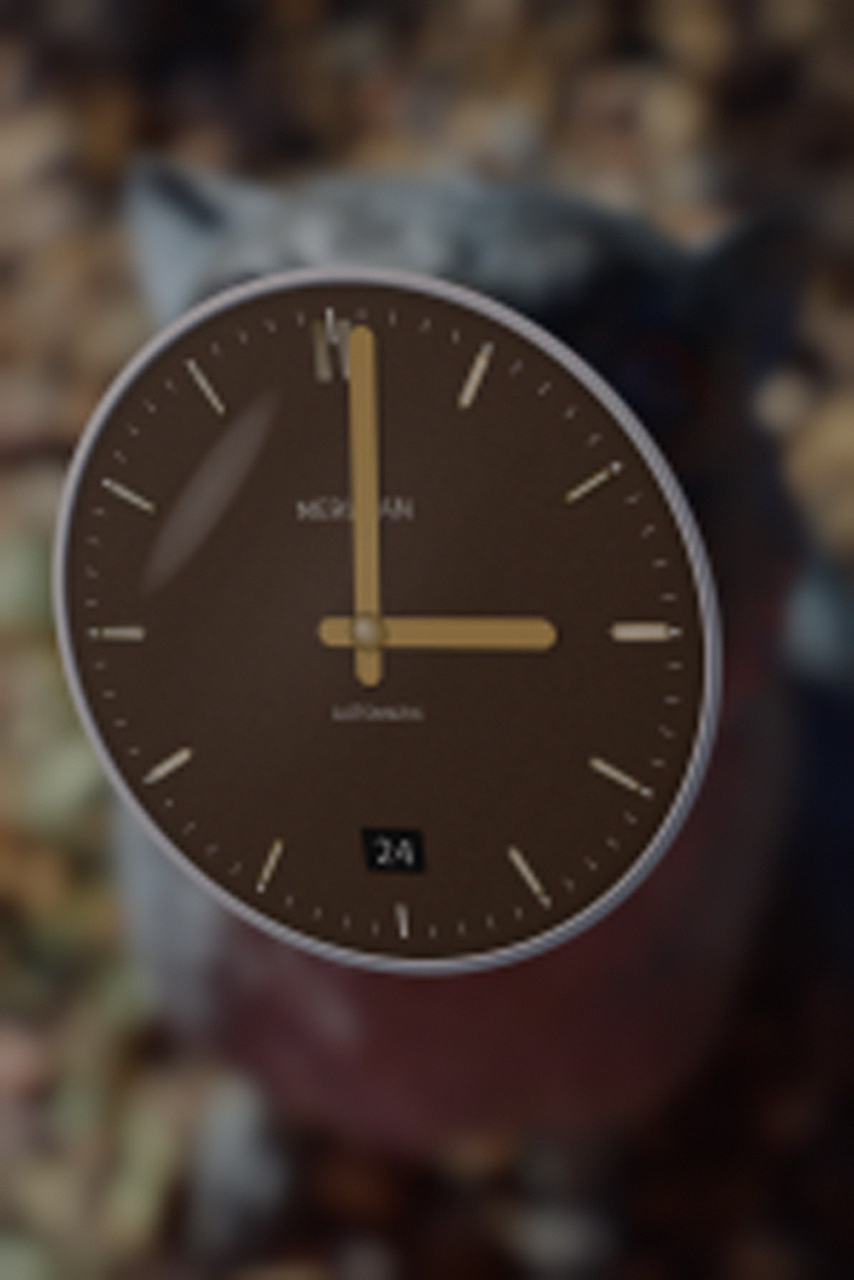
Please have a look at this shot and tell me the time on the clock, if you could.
3:01
